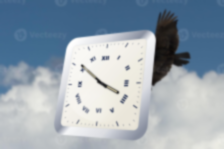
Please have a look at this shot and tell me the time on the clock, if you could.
3:51
